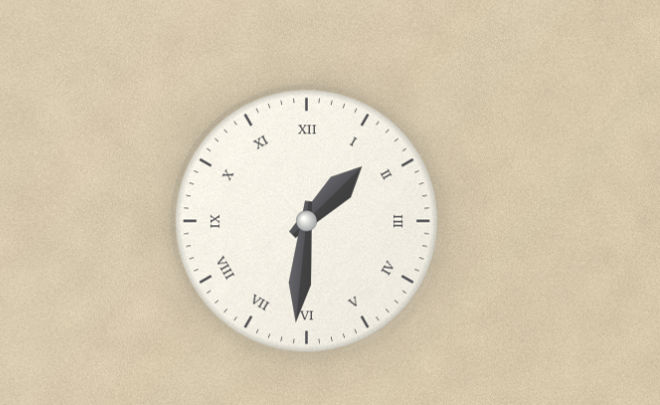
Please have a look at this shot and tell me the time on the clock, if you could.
1:31
